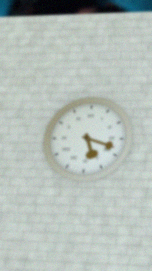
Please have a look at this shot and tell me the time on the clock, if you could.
5:18
